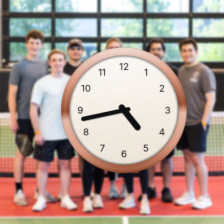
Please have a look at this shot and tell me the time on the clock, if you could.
4:43
